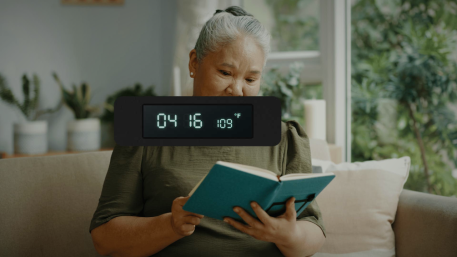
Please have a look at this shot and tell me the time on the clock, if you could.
4:16
